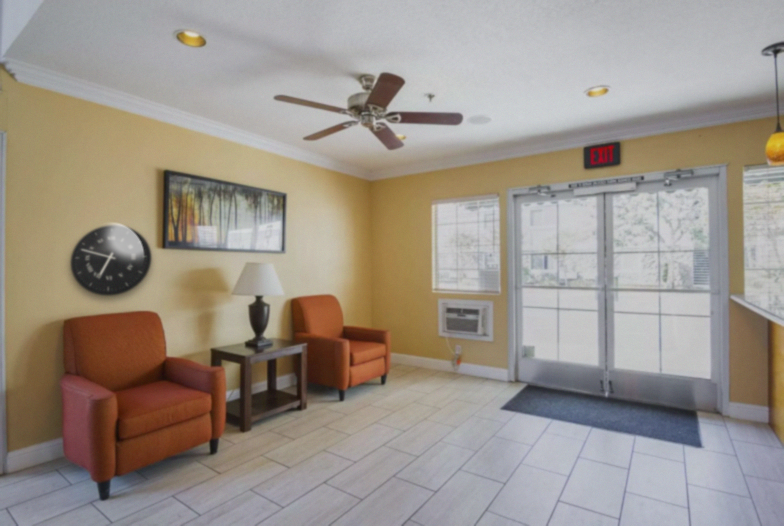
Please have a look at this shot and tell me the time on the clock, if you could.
6:48
